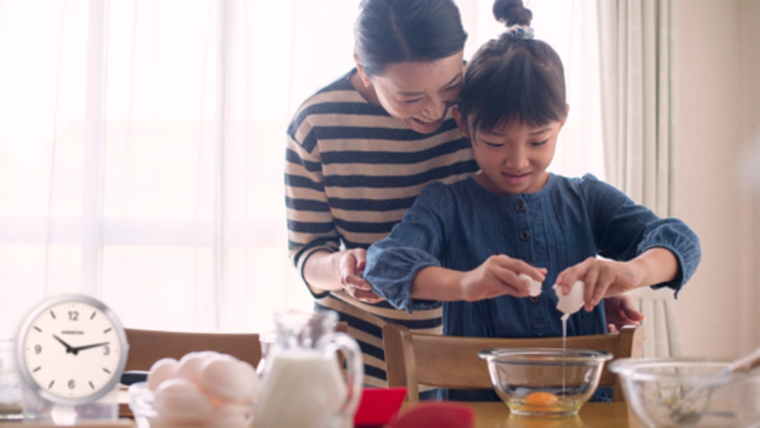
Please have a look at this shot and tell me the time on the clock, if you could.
10:13
